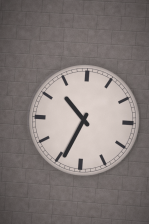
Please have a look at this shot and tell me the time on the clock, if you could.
10:34
